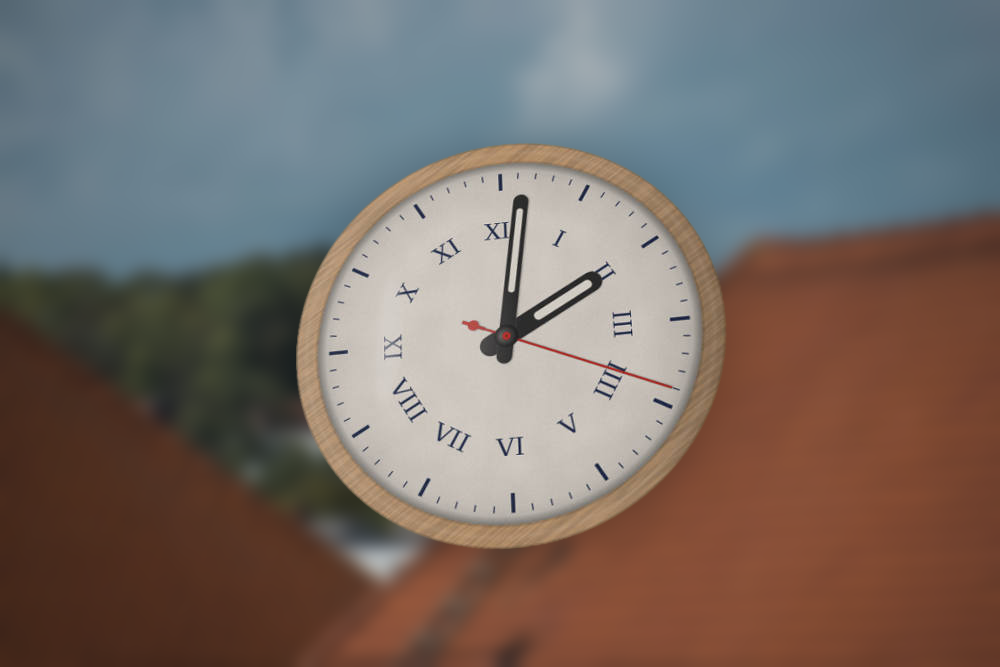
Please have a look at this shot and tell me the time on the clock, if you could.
2:01:19
